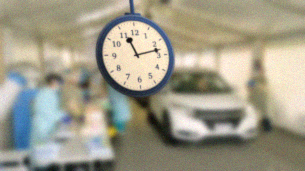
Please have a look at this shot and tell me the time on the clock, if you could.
11:13
